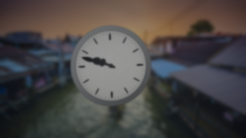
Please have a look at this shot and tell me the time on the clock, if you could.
9:48
